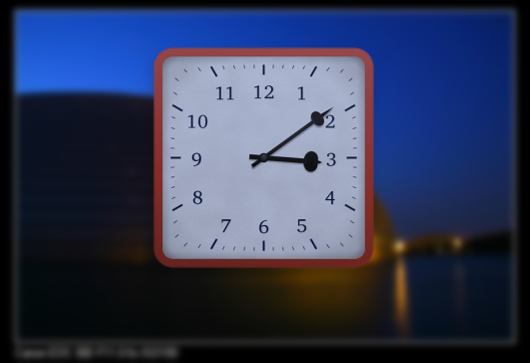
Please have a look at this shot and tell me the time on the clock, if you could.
3:09
